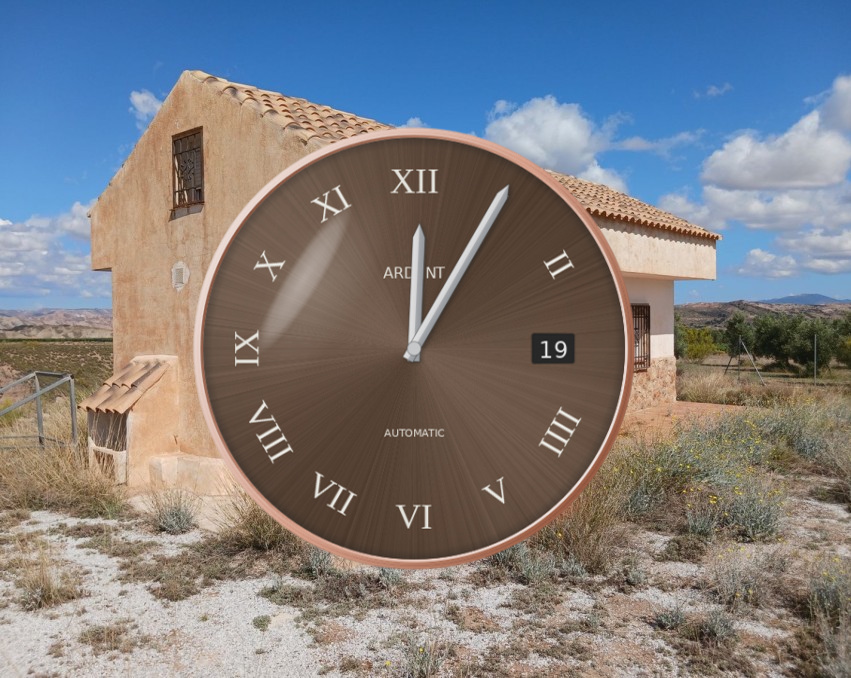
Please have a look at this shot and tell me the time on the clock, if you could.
12:05
